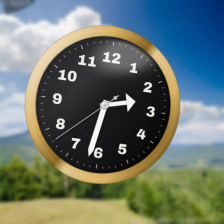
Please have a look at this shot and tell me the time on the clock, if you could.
2:31:38
